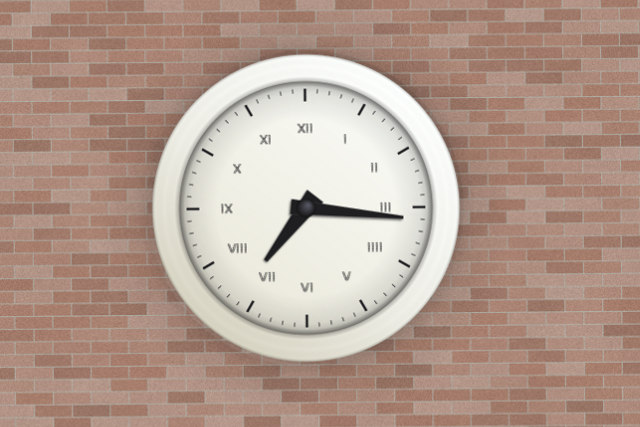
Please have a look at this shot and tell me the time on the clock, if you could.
7:16
